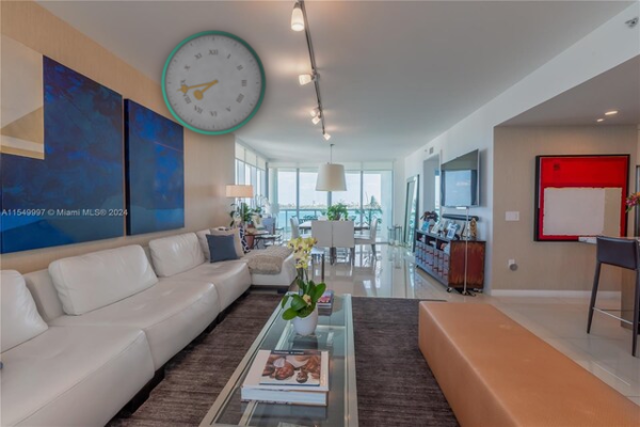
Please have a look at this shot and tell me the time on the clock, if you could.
7:43
